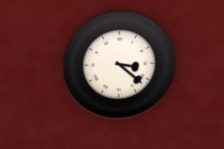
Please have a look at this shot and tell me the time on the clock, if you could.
3:22
